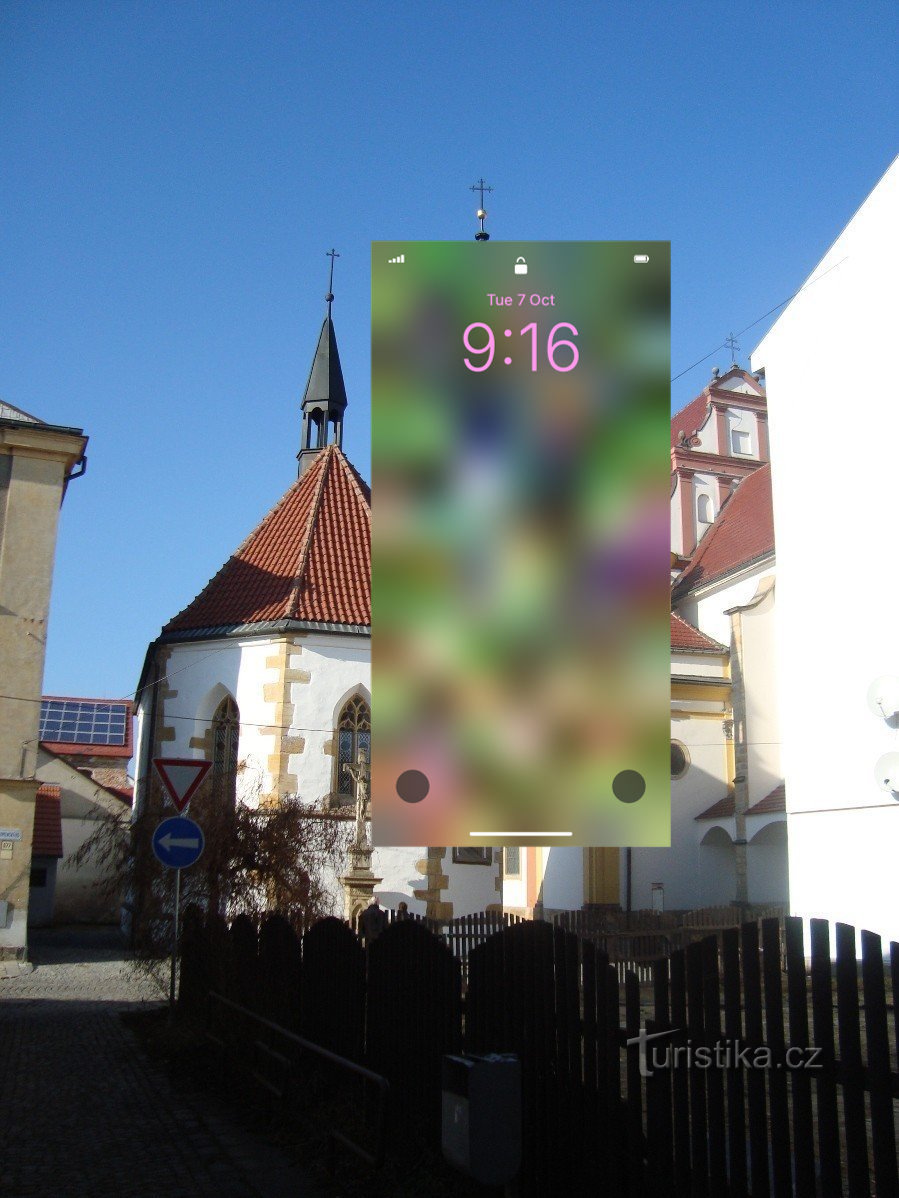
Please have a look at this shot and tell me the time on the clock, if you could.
9:16
